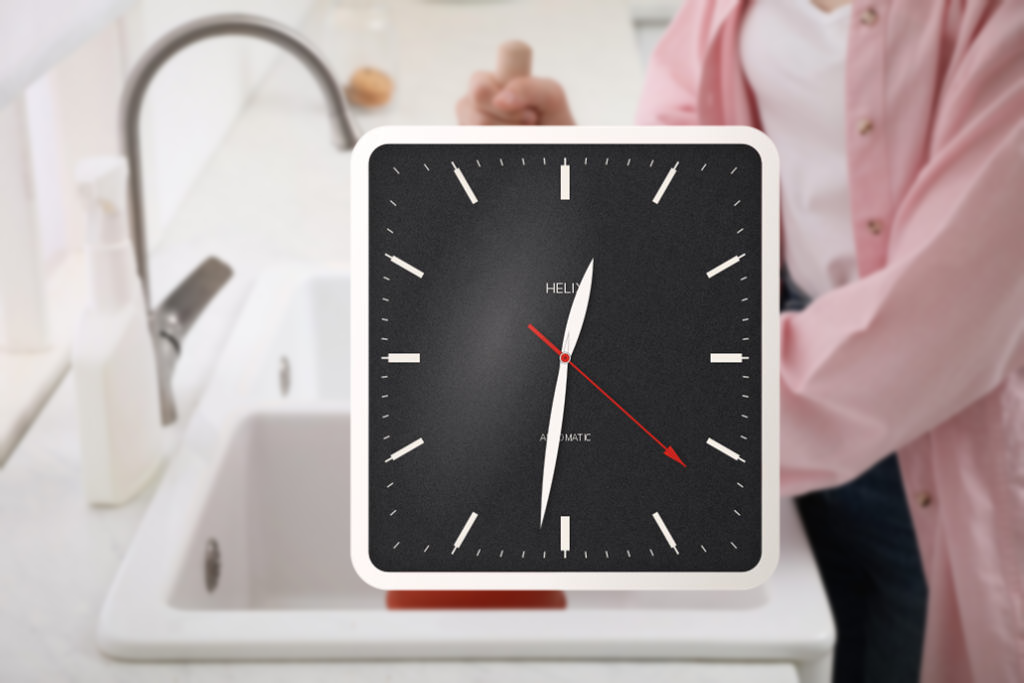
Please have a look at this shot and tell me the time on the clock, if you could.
12:31:22
